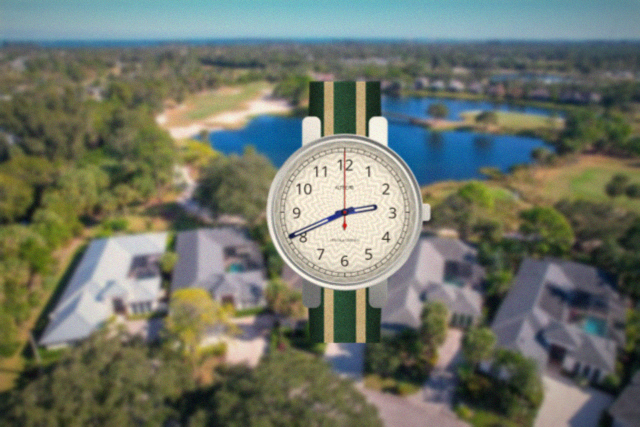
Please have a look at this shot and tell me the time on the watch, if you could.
2:41:00
